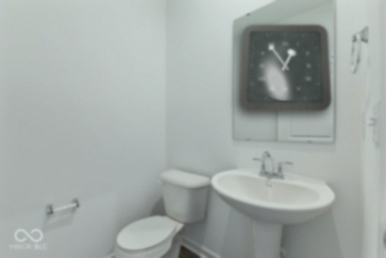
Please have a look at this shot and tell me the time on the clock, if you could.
12:54
